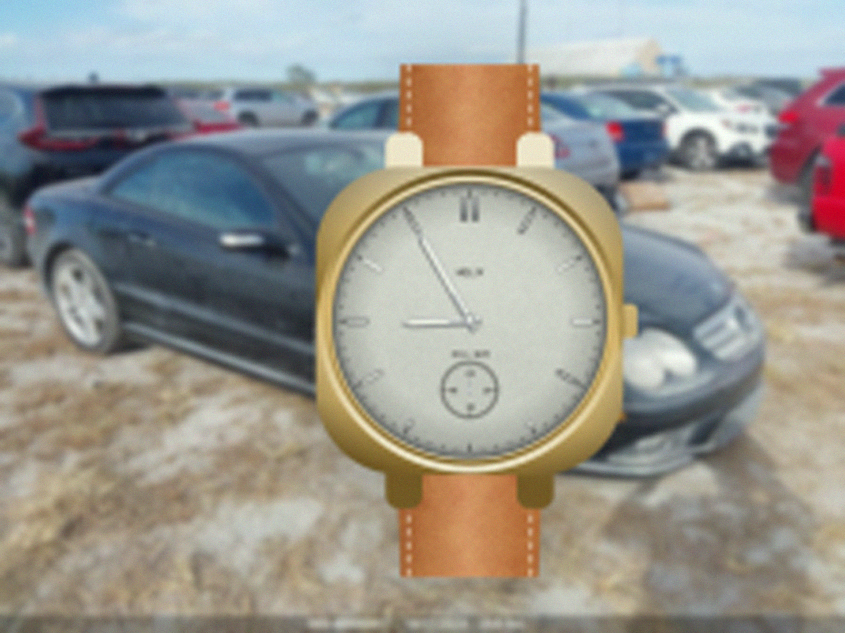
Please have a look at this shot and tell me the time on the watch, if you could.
8:55
